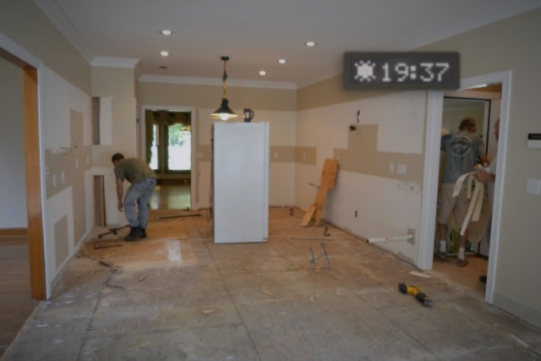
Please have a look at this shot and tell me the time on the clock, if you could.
19:37
